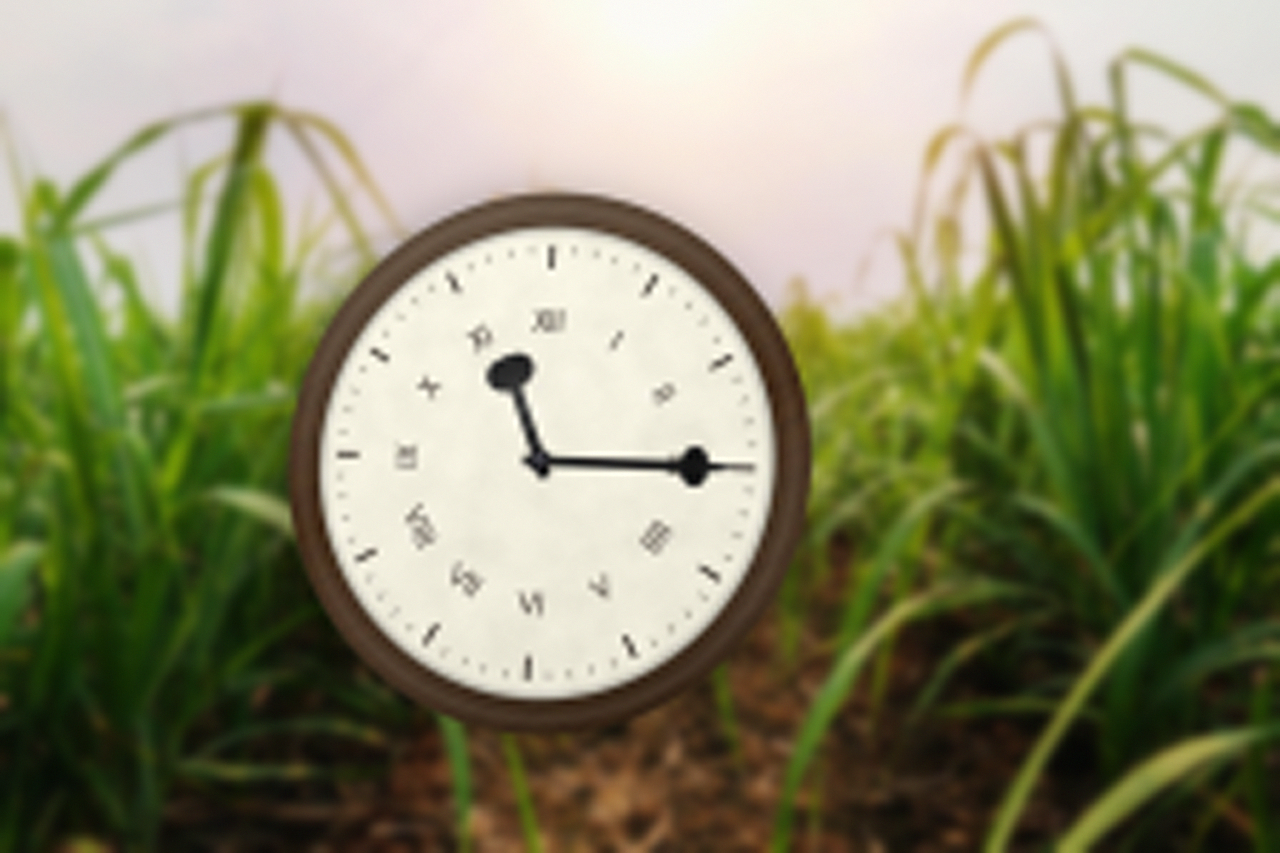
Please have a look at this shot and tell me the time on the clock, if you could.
11:15
